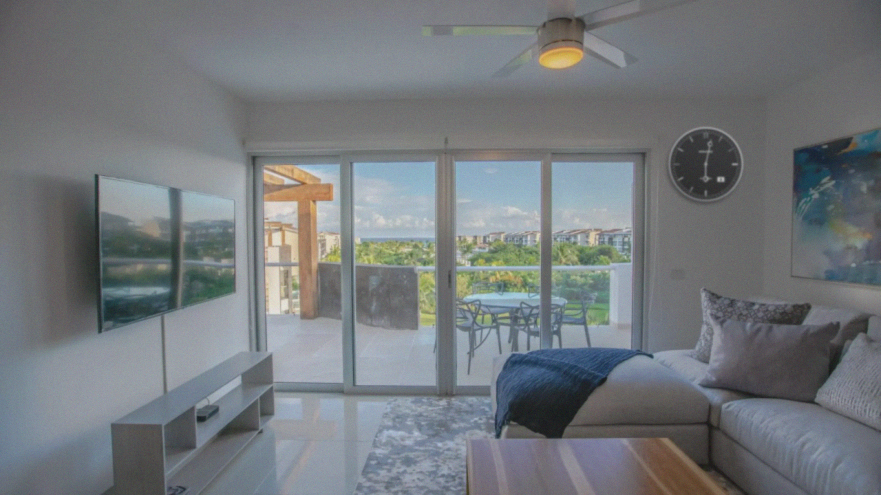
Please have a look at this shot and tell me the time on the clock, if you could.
6:02
